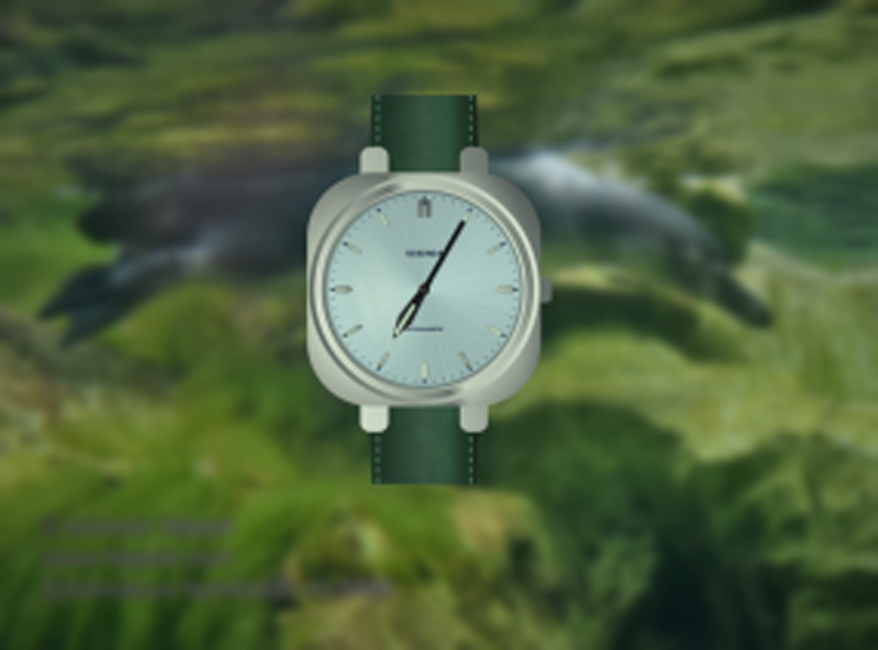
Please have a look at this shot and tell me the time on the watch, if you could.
7:05
